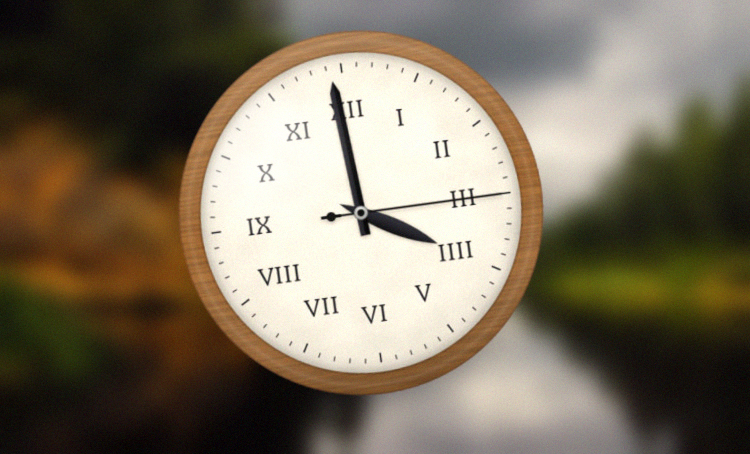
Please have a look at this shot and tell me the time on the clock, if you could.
3:59:15
